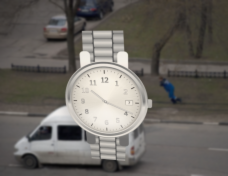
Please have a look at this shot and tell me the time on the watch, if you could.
10:19
